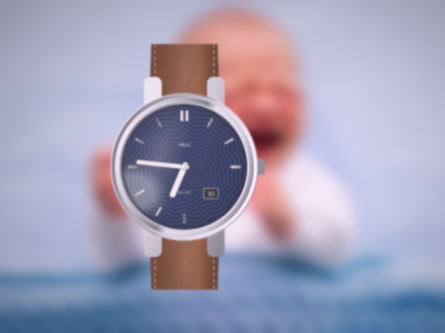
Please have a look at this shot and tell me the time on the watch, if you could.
6:46
